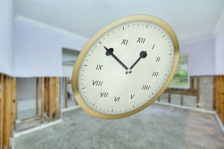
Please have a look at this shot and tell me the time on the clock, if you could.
12:50
